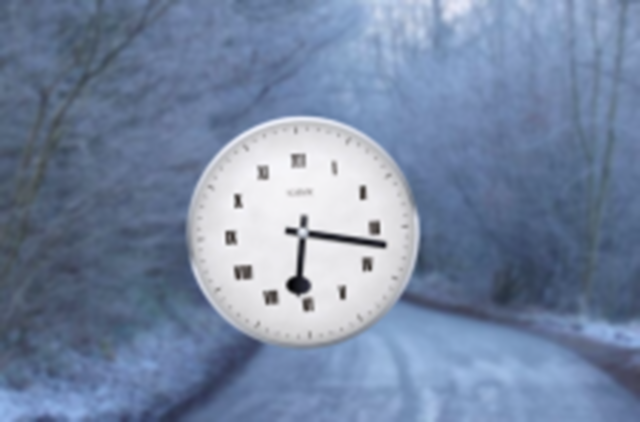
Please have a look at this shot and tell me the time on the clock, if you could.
6:17
